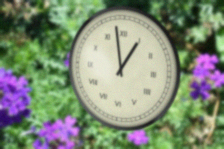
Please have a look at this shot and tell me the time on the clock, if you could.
12:58
